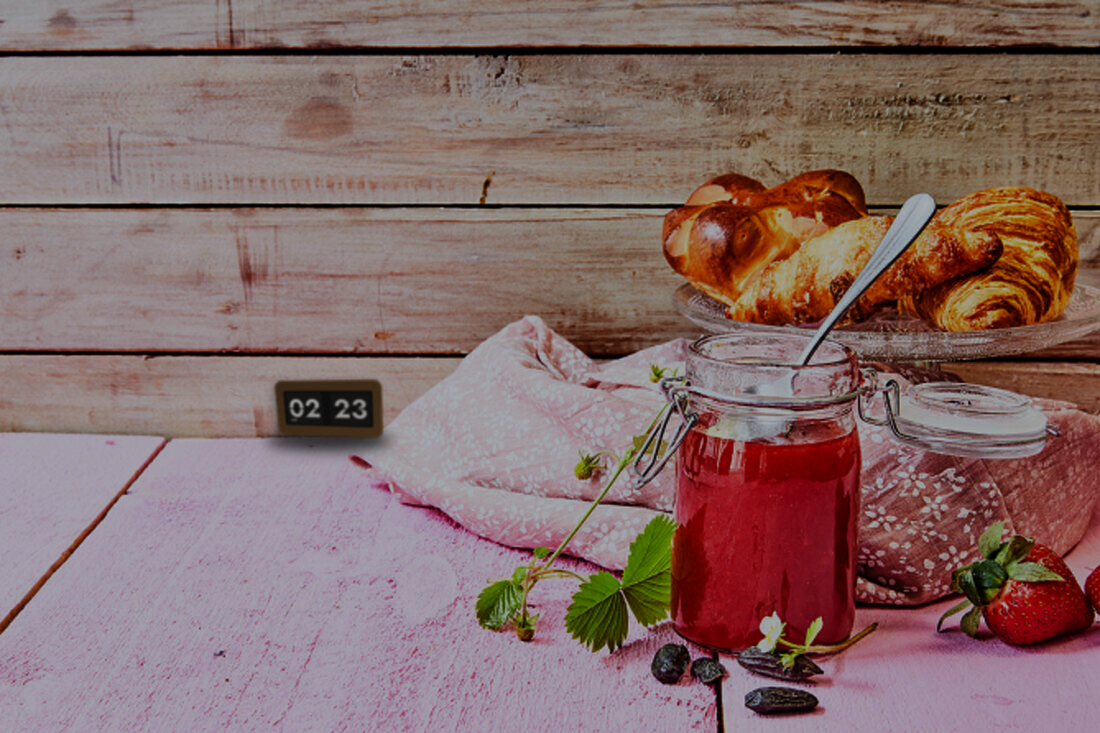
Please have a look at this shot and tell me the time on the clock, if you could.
2:23
